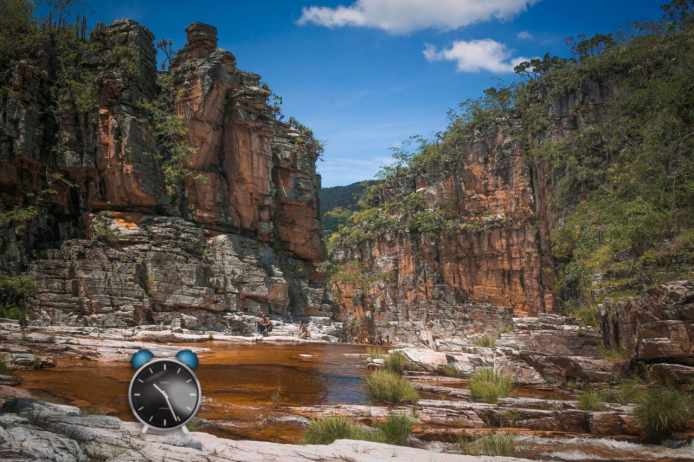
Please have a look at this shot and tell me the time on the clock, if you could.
10:26
